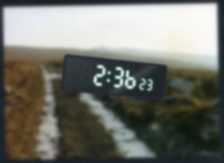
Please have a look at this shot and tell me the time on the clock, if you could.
2:36:23
